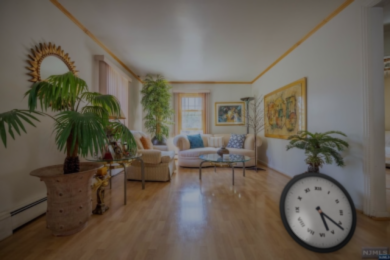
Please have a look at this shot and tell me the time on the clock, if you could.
5:21
